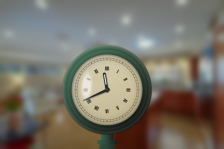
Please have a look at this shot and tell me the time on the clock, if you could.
11:41
